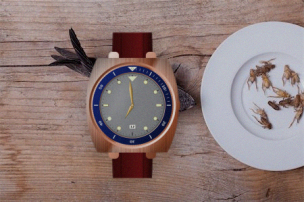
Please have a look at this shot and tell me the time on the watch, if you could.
6:59
